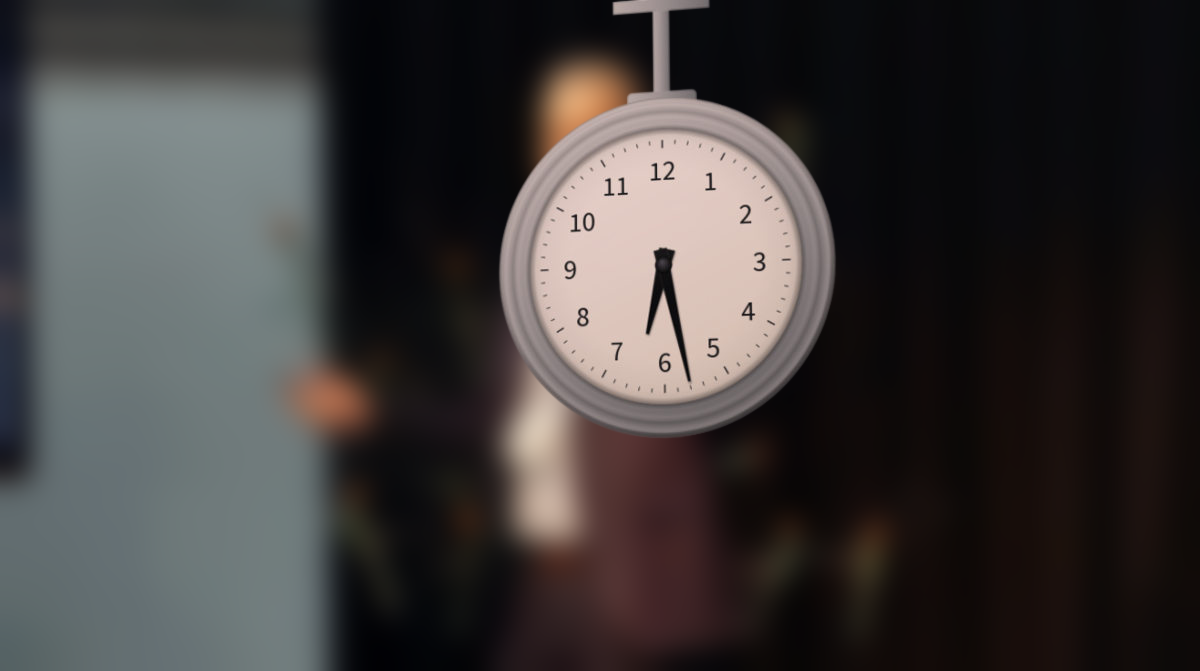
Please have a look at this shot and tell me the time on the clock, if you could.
6:28
